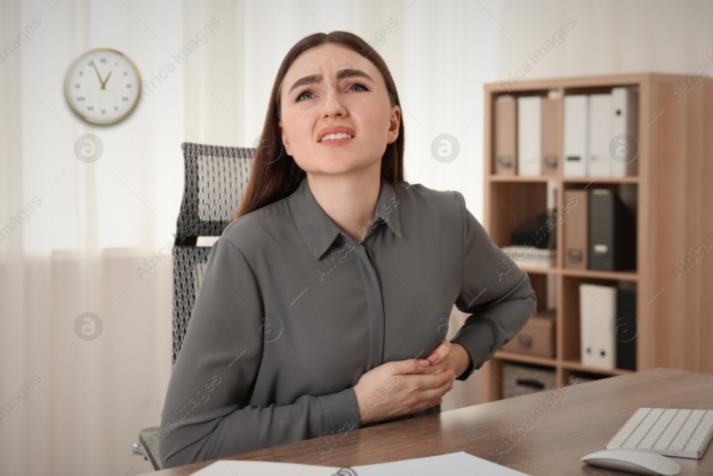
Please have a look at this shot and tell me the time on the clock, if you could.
12:56
